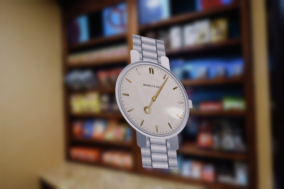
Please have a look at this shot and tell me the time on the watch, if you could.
7:06
